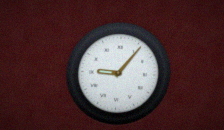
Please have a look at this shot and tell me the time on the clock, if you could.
9:06
